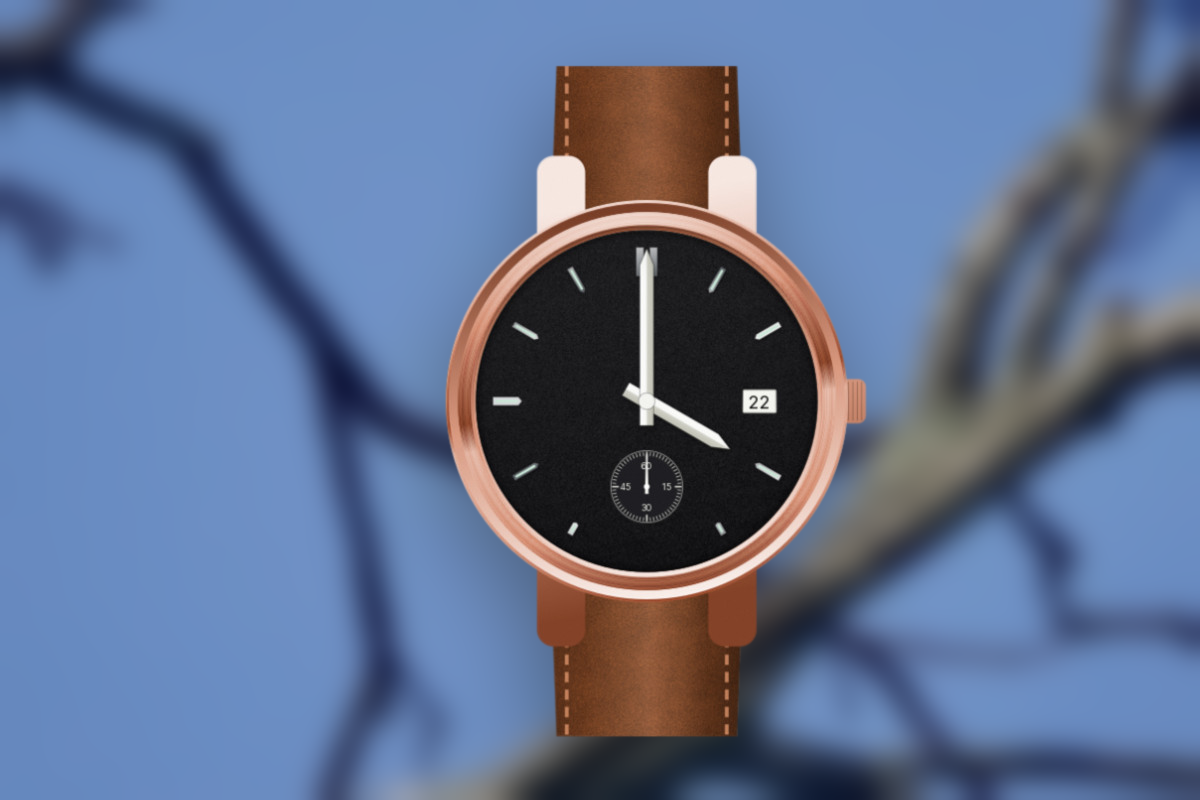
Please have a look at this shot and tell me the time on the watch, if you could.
4:00:00
